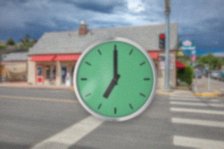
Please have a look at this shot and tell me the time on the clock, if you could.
7:00
